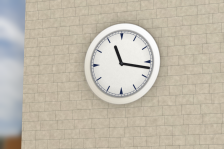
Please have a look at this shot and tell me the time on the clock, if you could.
11:17
